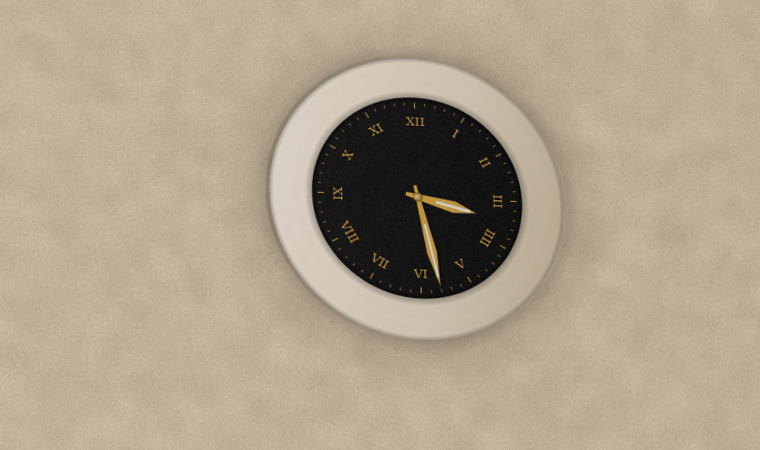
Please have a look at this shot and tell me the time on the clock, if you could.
3:28
